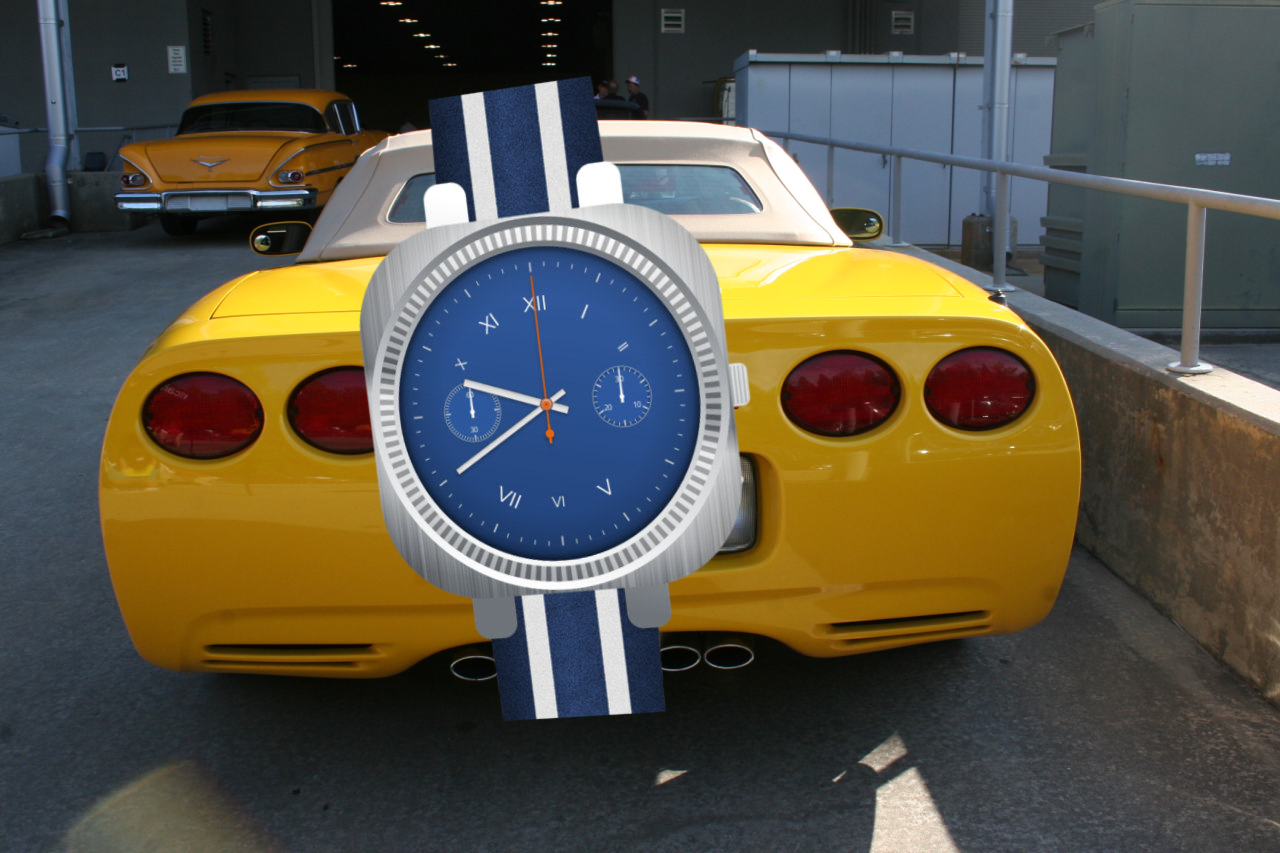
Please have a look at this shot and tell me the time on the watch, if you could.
9:40
